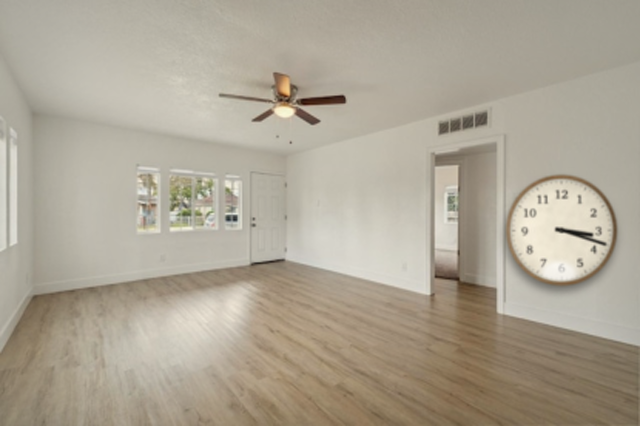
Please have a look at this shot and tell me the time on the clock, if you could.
3:18
